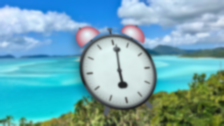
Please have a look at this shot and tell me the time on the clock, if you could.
6:01
